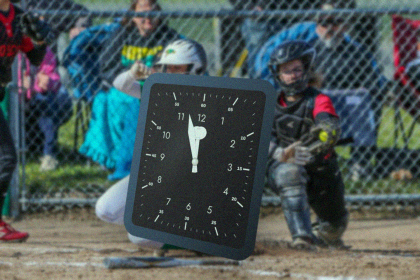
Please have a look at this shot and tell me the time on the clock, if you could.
11:57
